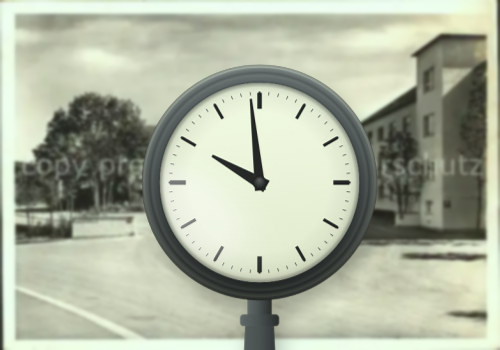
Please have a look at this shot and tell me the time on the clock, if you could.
9:59
